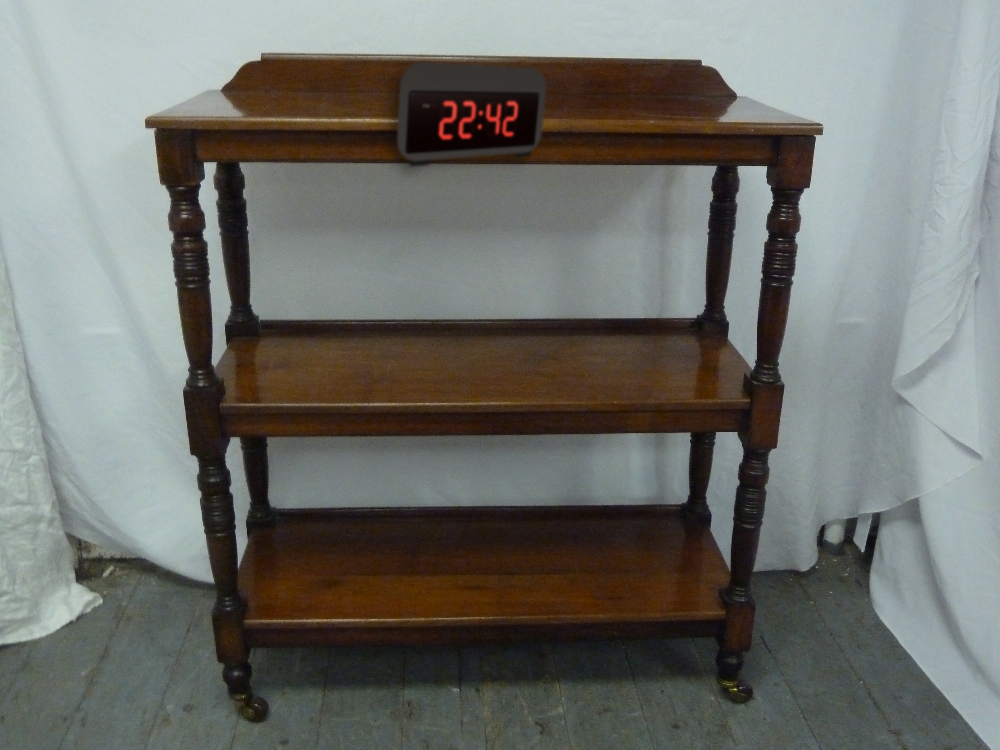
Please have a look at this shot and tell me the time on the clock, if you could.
22:42
